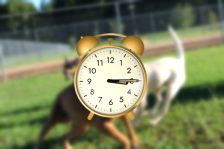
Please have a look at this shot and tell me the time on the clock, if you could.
3:15
